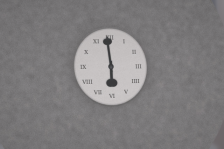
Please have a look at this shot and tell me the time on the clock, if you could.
5:59
